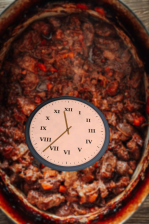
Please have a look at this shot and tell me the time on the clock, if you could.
11:37
